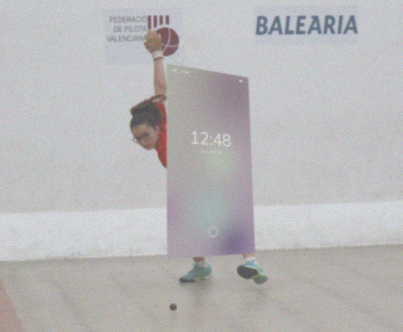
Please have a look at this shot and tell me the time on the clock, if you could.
12:48
